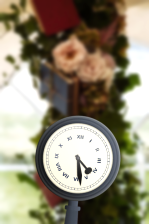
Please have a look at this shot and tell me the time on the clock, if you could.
4:28
